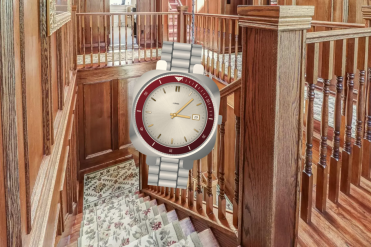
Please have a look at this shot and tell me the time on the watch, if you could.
3:07
